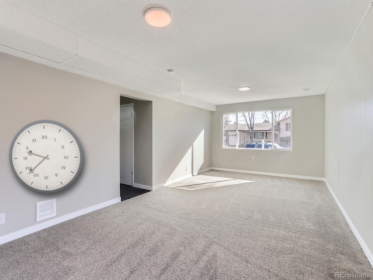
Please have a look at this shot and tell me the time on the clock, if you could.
9:38
